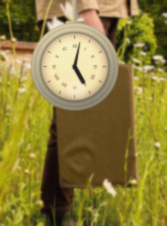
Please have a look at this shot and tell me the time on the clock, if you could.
5:02
